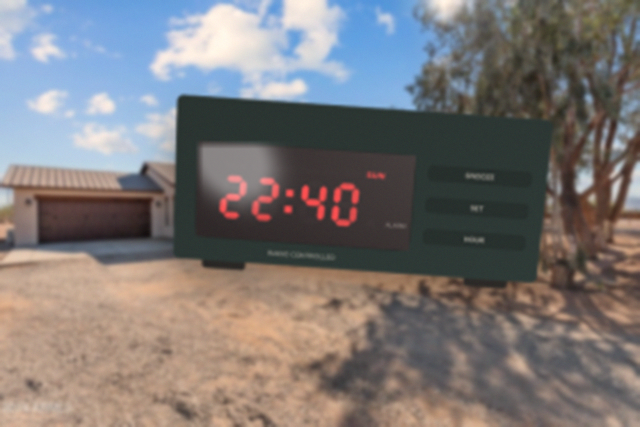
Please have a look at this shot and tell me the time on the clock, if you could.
22:40
